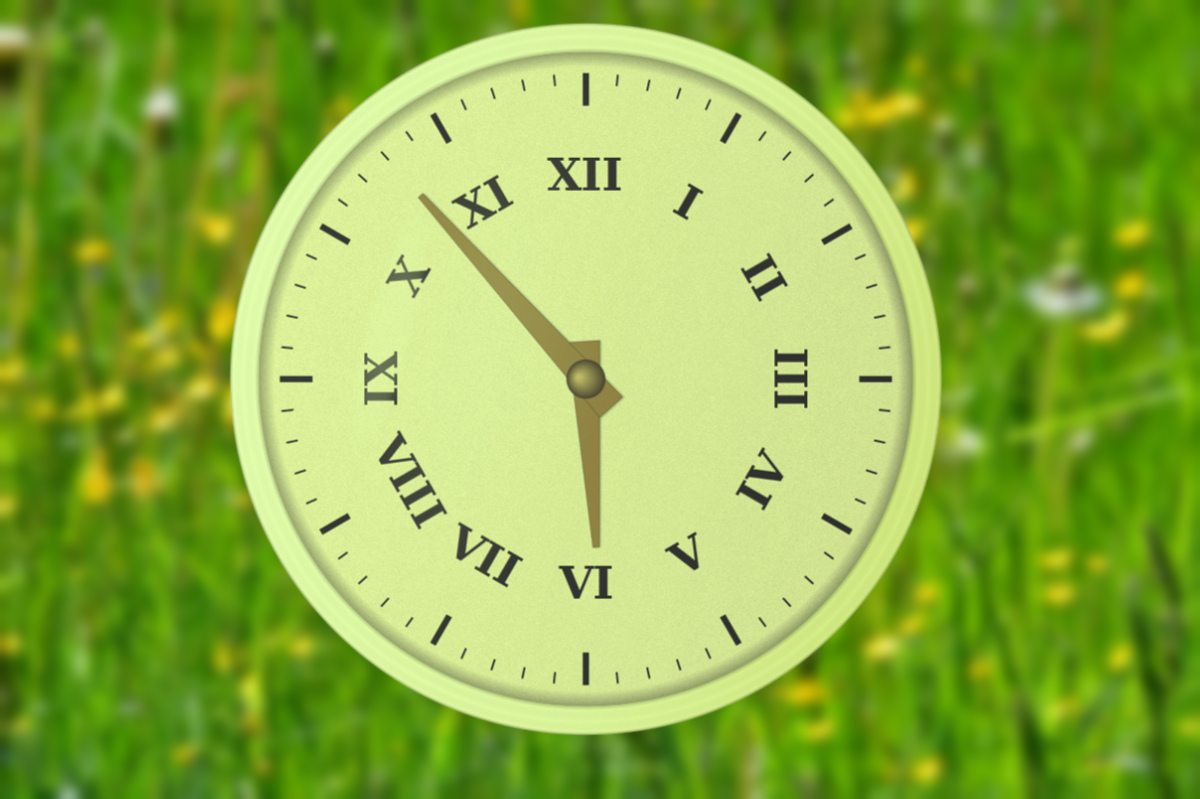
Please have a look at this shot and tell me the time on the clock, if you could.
5:53
